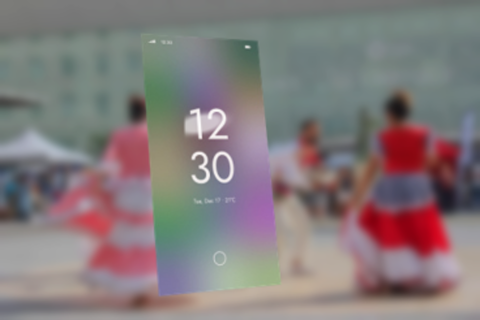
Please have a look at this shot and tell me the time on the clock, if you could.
12:30
